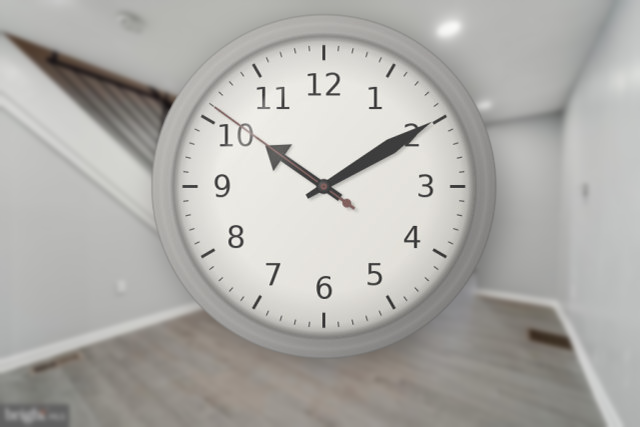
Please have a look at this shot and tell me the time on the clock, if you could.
10:09:51
